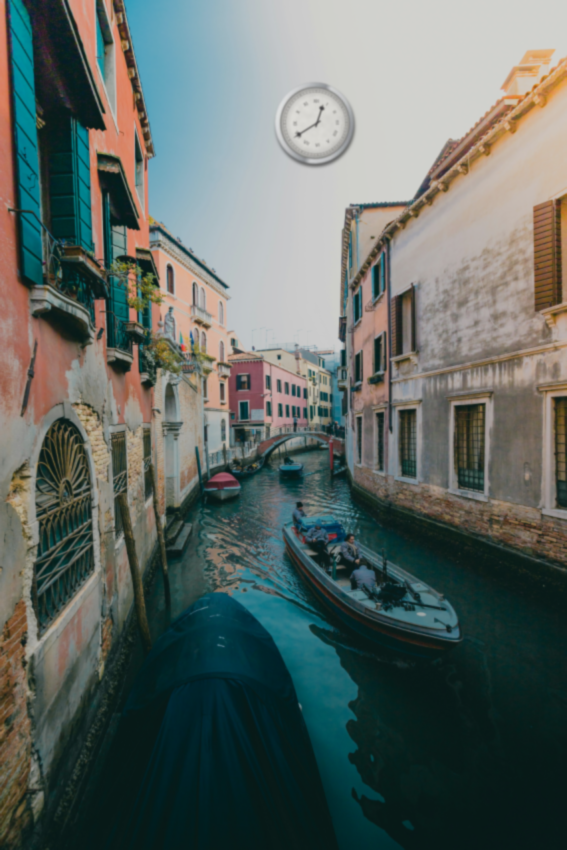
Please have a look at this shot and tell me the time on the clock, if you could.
12:40
